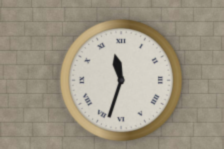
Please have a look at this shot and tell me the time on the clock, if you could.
11:33
